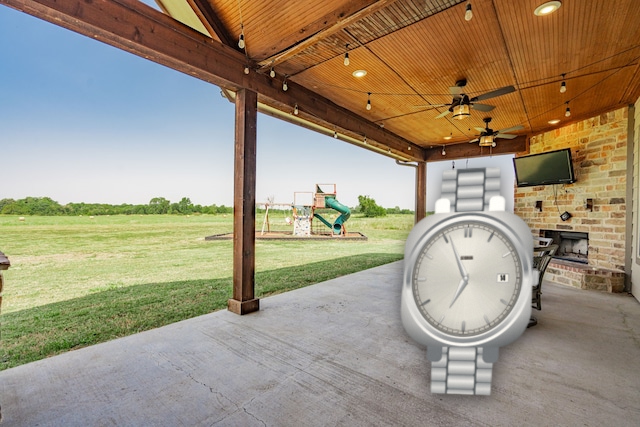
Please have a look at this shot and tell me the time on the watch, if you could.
6:56
